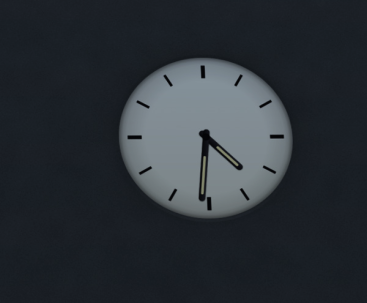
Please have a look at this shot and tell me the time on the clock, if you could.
4:31
